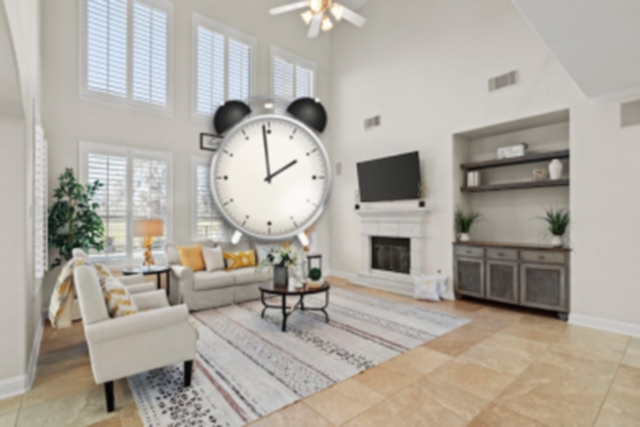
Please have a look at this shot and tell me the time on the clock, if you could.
1:59
